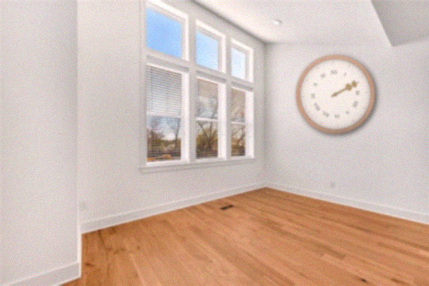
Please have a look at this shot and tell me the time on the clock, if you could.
2:11
